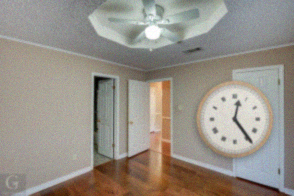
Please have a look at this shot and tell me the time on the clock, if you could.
12:24
